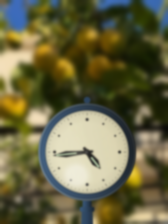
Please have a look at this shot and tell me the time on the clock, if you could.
4:44
